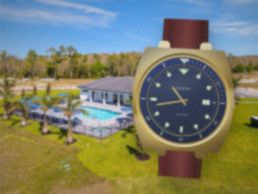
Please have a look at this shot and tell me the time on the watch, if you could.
10:43
